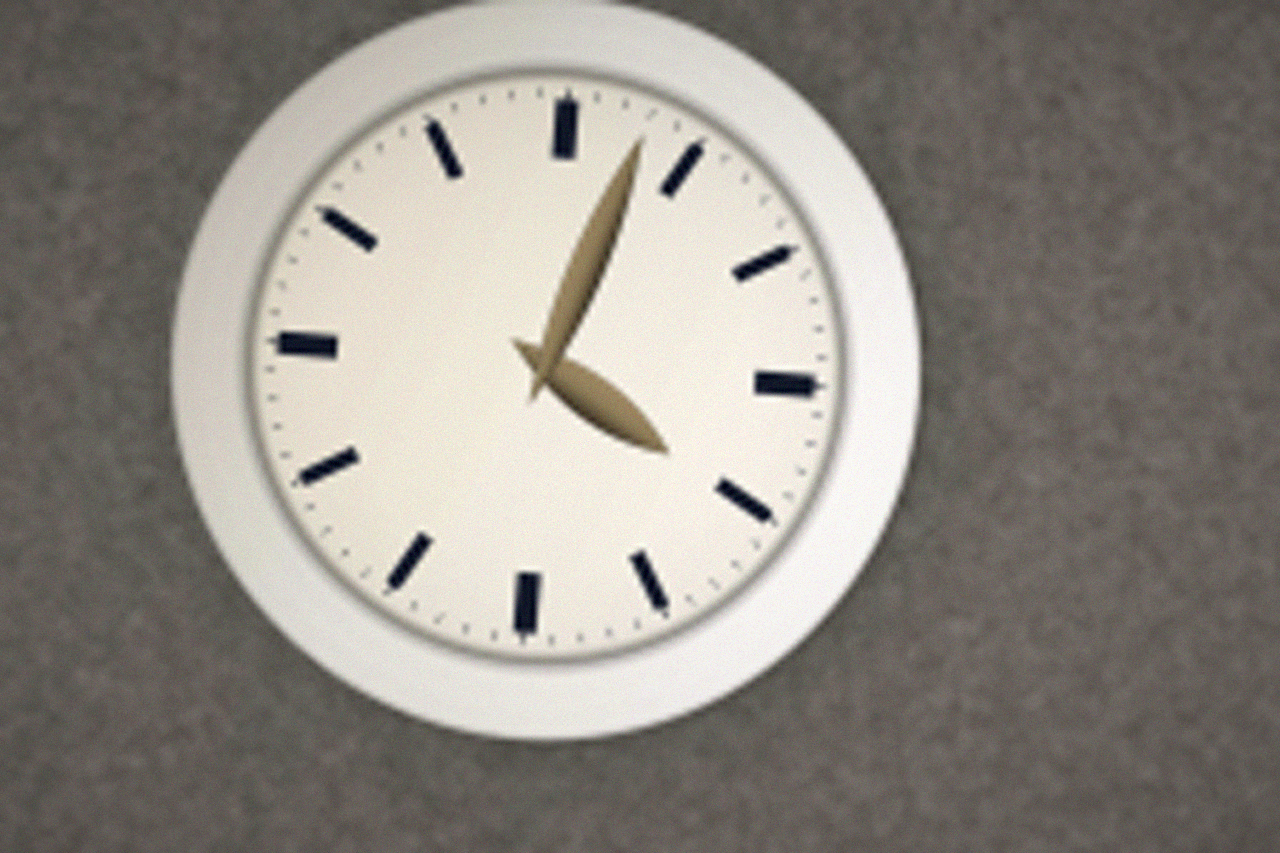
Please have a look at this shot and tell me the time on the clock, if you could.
4:03
